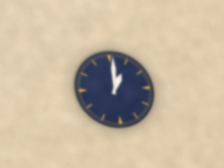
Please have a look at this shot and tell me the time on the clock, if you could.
1:01
